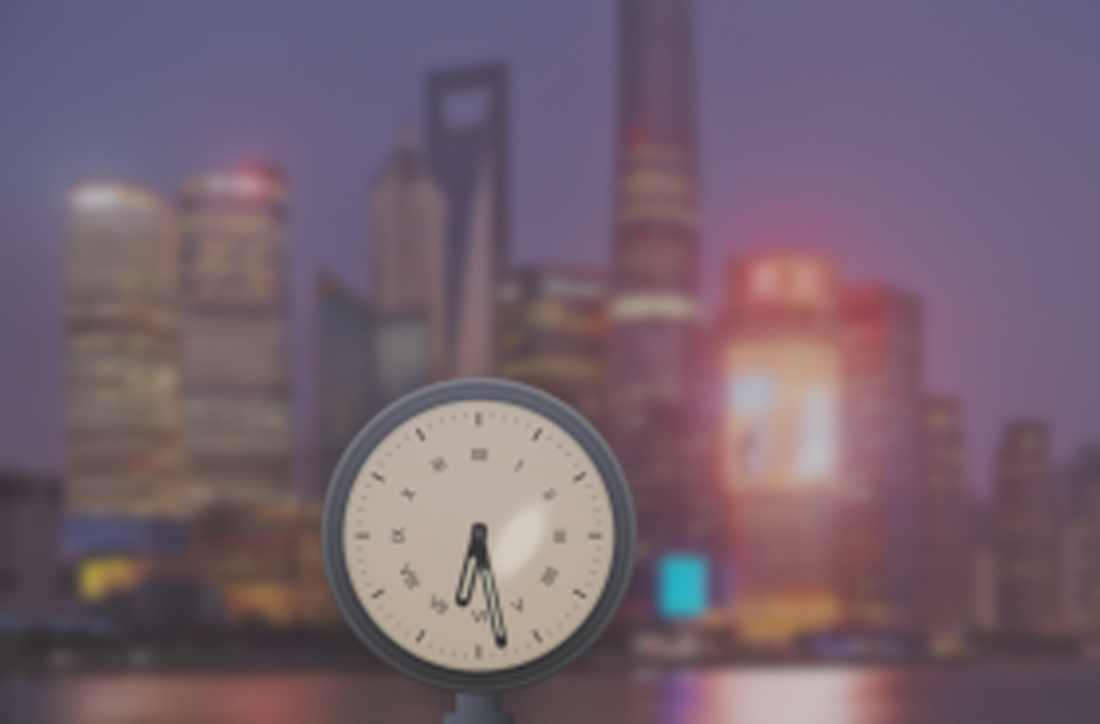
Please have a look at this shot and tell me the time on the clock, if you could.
6:28
